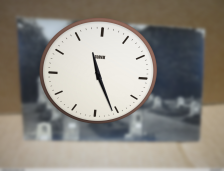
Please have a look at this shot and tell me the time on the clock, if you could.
11:26
